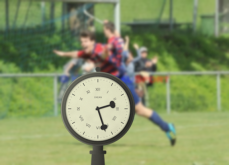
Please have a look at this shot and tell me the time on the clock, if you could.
2:27
